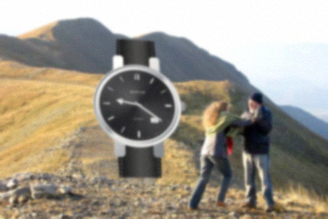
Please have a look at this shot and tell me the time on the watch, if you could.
9:21
